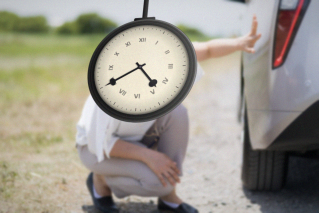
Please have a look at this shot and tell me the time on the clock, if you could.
4:40
